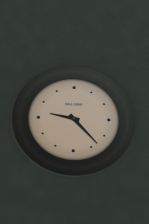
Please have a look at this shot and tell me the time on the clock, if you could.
9:23
